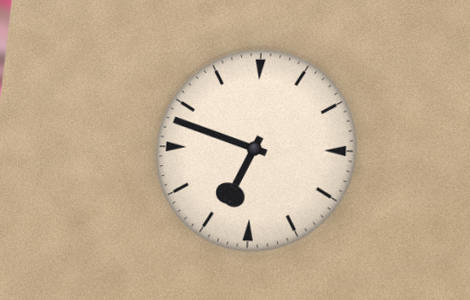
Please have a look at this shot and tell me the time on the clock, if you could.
6:48
